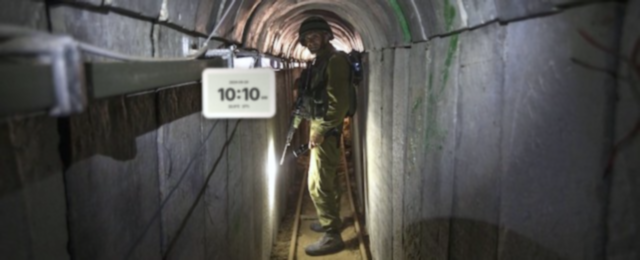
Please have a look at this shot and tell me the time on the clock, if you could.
10:10
